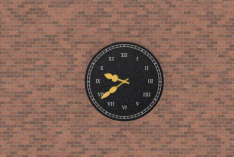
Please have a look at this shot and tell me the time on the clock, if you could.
9:39
